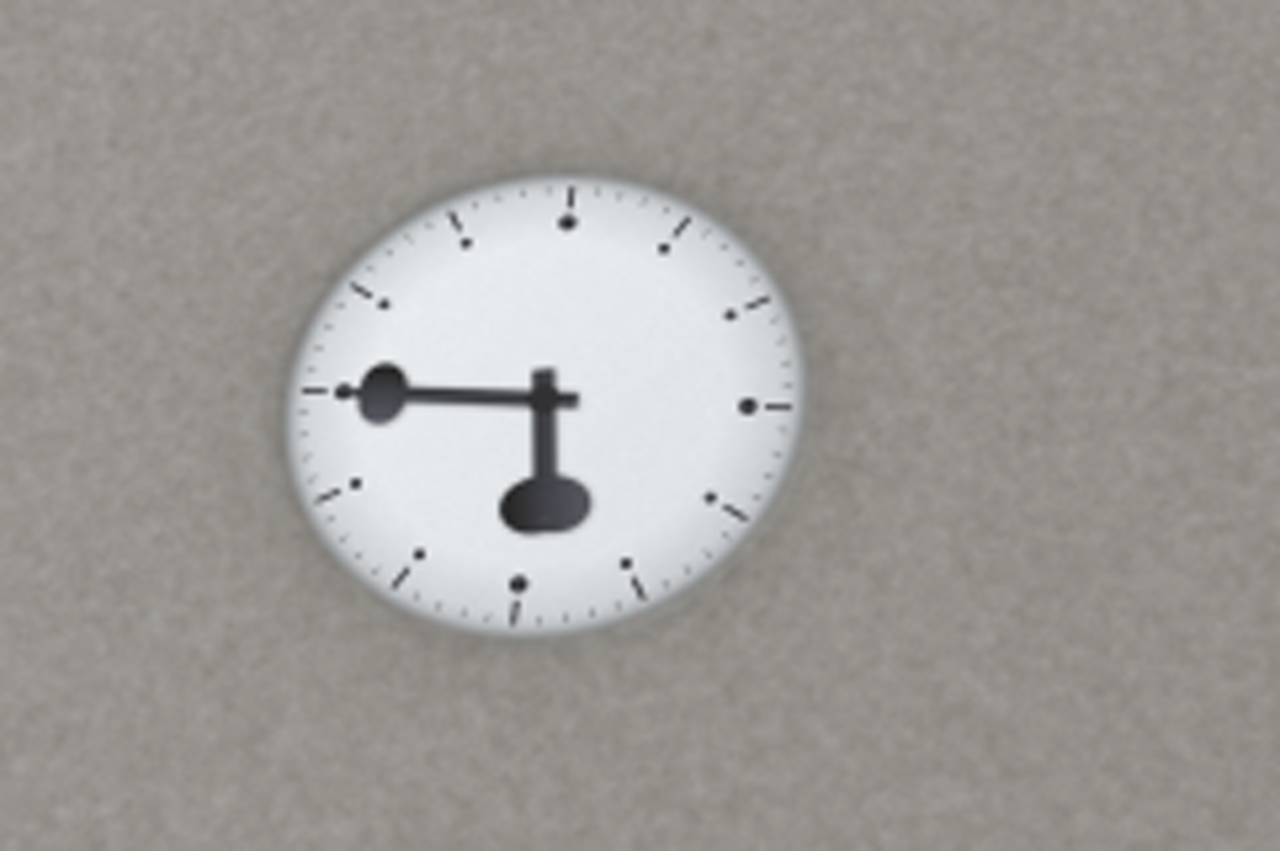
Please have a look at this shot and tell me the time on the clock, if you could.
5:45
